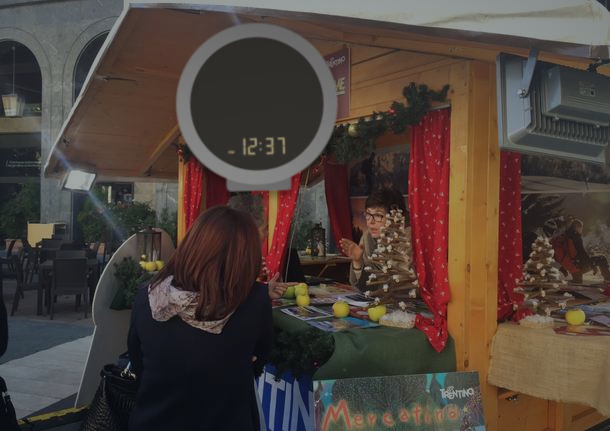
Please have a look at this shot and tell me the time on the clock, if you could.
12:37
